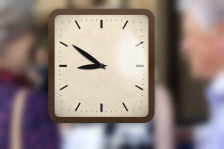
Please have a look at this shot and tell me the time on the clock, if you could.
8:51
